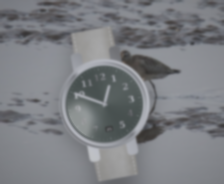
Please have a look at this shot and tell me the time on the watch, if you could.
12:50
